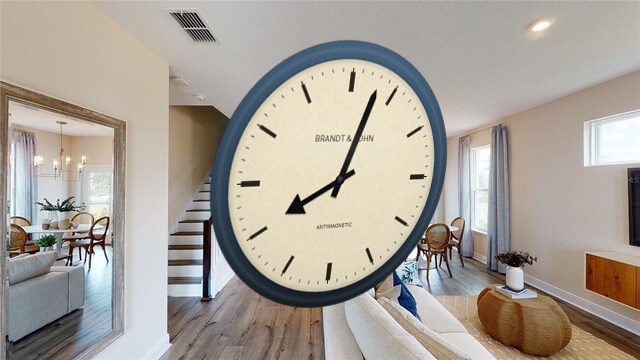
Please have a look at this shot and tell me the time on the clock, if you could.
8:03
